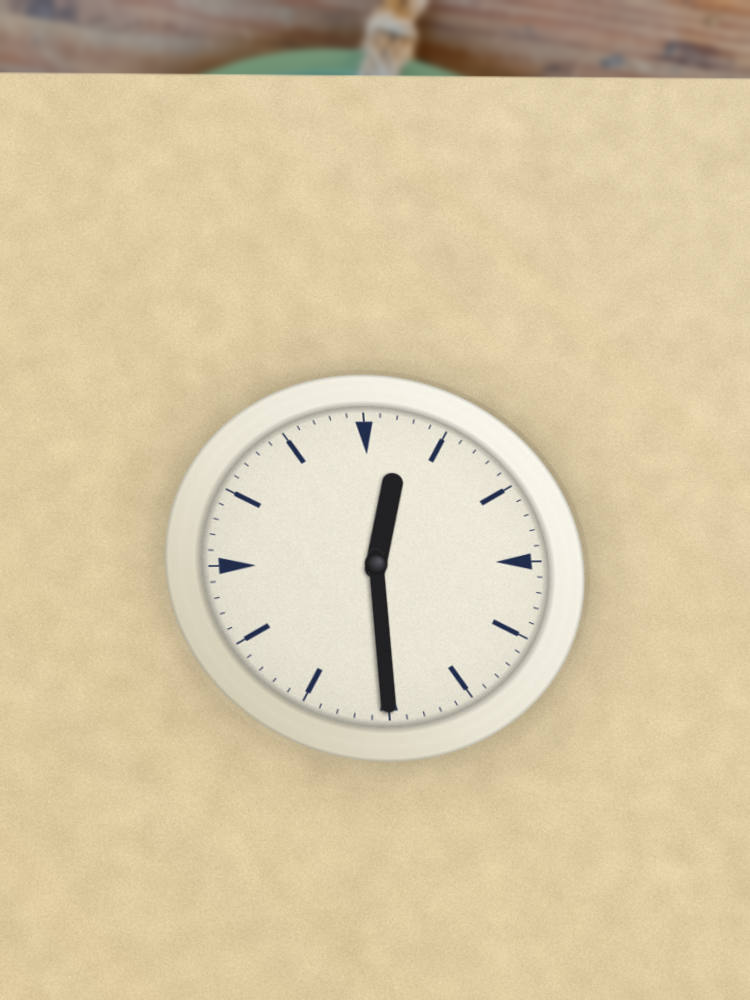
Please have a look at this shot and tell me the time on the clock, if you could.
12:30
